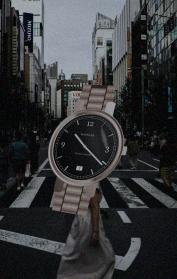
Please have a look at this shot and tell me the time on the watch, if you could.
10:21
